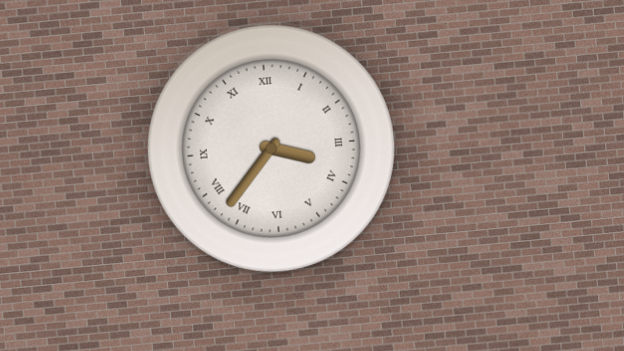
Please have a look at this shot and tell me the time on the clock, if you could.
3:37
